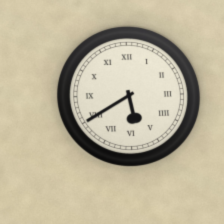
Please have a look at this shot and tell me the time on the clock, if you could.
5:40
